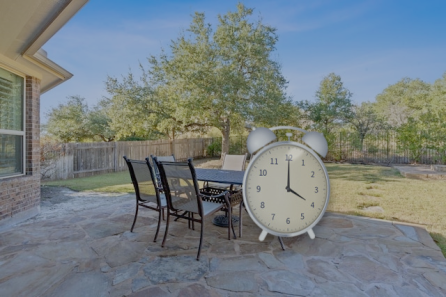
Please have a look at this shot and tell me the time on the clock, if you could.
4:00
